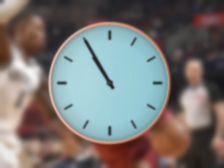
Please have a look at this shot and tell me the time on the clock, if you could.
10:55
